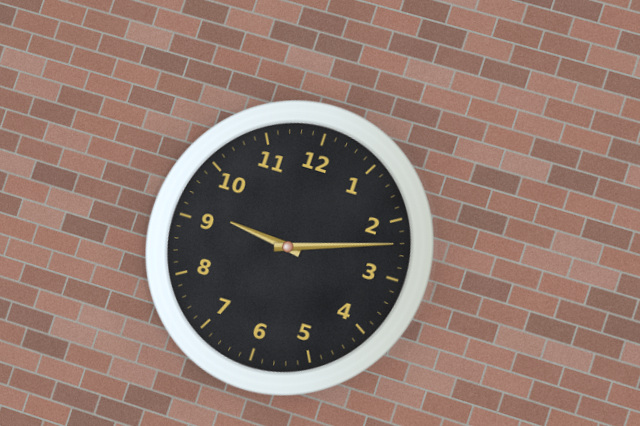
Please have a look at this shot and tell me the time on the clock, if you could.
9:12
